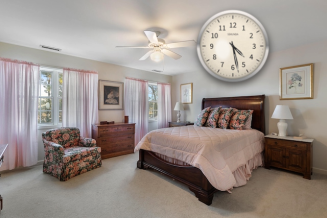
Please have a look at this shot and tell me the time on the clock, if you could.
4:28
